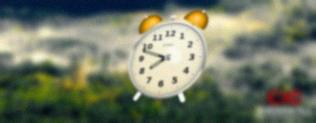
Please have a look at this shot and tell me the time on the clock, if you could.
7:48
